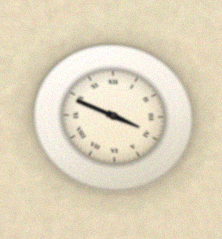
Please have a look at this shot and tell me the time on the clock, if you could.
3:49
